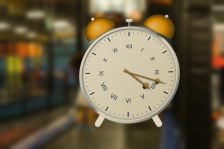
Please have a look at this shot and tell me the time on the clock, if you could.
4:18
